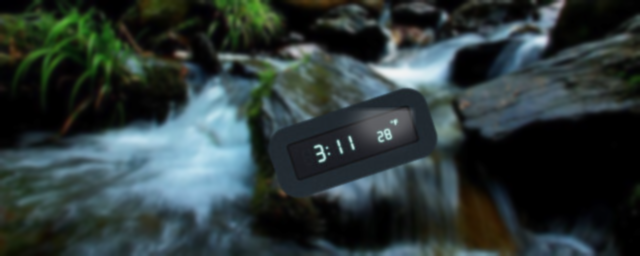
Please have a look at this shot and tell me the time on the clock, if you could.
3:11
